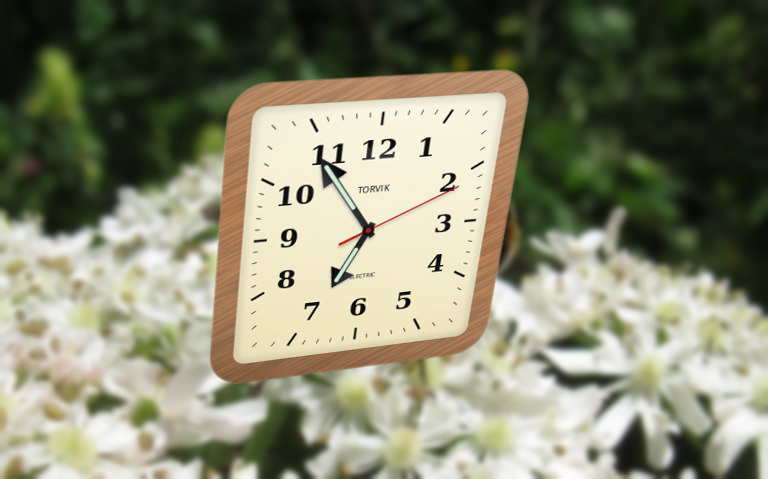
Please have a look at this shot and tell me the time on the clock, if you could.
6:54:11
